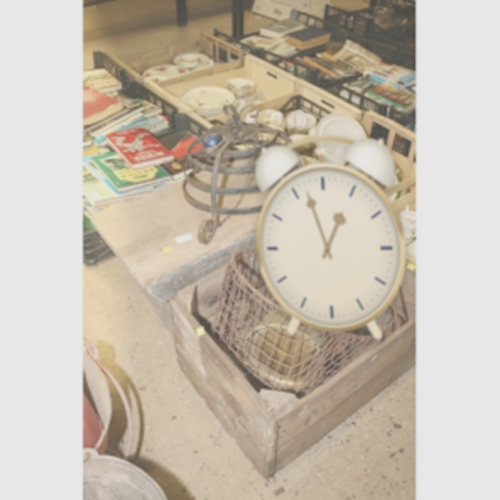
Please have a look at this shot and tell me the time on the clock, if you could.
12:57
